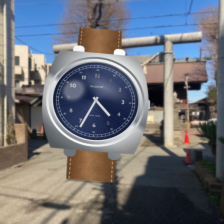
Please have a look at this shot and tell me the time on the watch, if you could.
4:34
